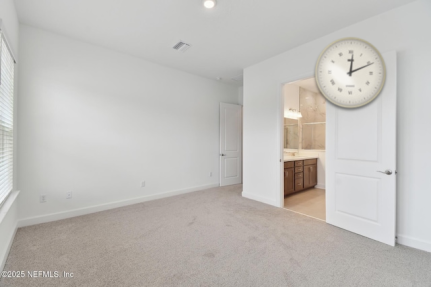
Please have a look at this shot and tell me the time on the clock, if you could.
12:11
